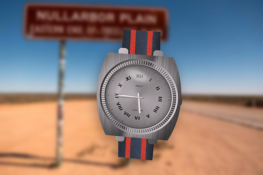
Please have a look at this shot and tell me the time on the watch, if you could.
5:45
